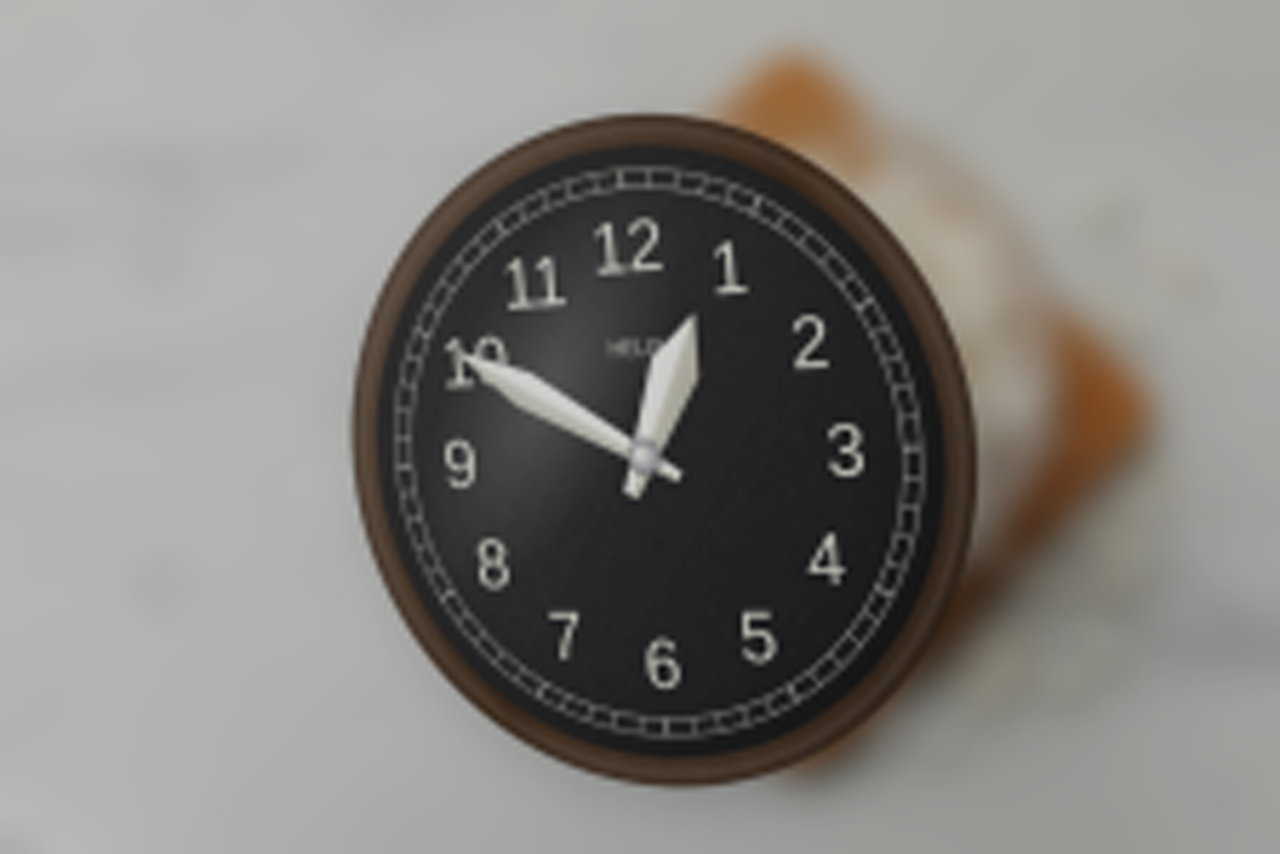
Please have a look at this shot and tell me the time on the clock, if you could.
12:50
